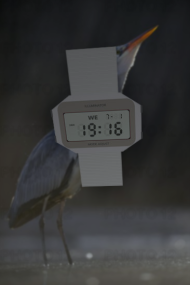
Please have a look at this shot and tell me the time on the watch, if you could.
19:16
